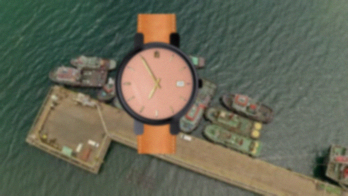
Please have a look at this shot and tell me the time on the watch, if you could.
6:55
